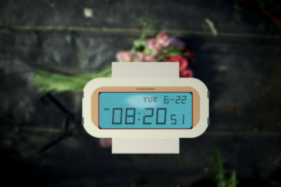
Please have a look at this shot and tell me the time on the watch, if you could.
8:20:51
